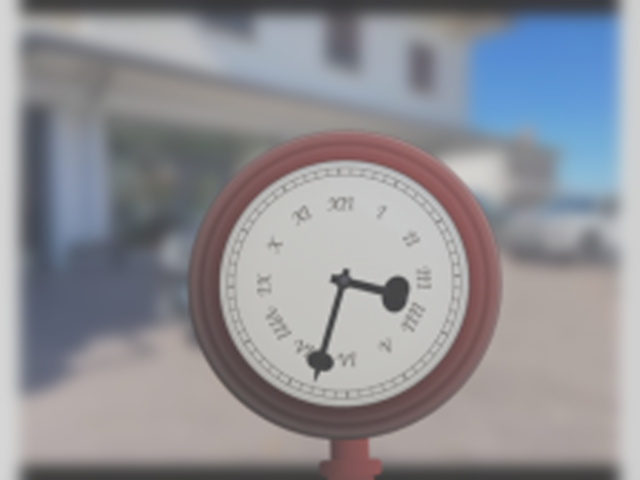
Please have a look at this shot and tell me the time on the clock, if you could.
3:33
